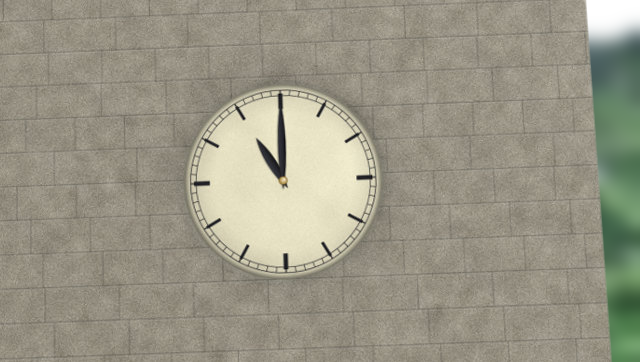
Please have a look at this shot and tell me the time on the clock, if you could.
11:00
